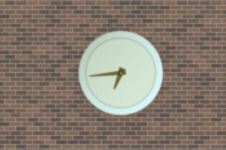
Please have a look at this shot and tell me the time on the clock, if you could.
6:44
